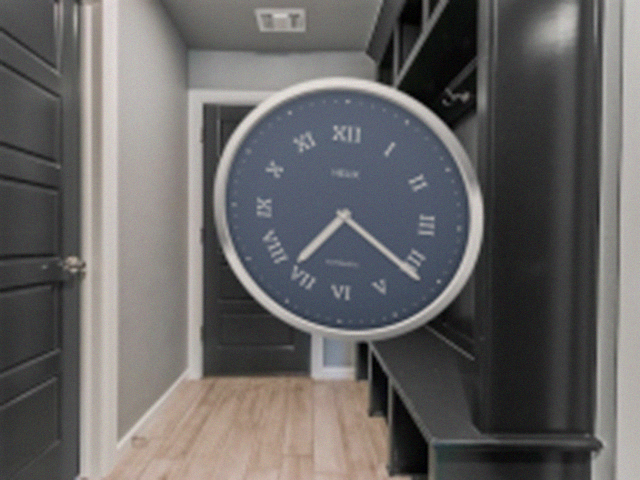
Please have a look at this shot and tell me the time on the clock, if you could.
7:21
